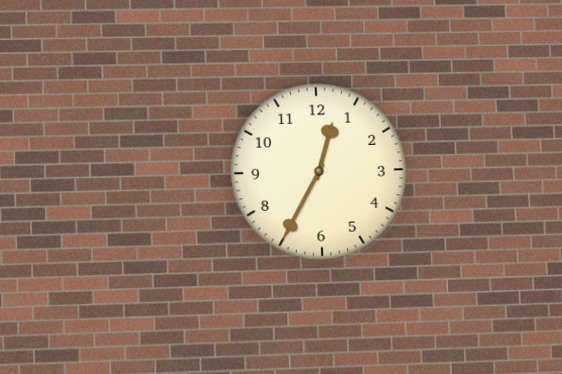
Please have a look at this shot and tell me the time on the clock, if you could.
12:35
